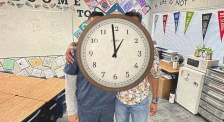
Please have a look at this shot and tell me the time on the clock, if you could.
12:59
